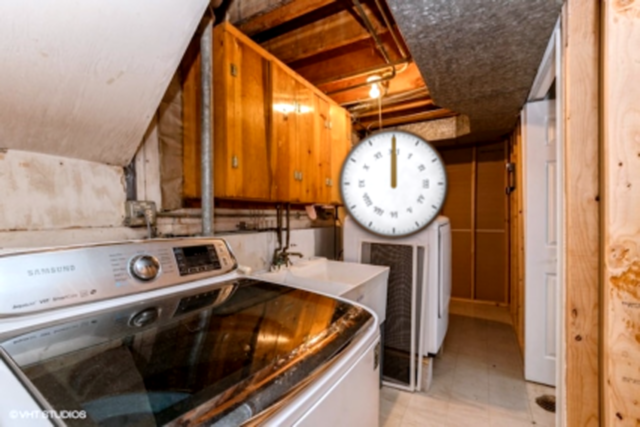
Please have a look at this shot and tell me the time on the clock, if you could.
12:00
